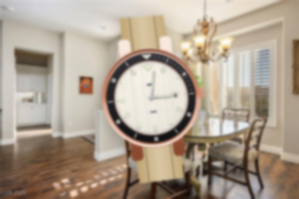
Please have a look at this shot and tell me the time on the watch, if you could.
3:02
